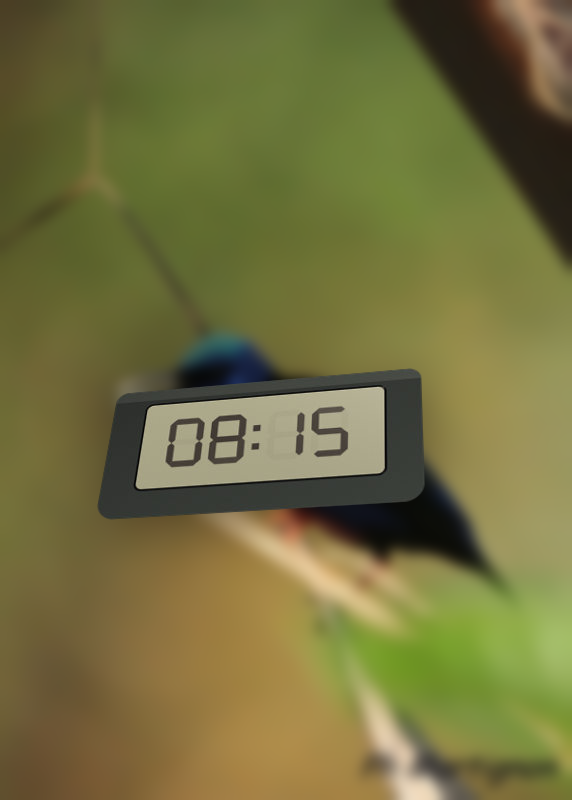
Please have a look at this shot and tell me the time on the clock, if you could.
8:15
